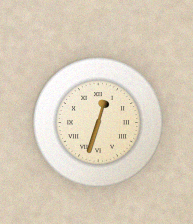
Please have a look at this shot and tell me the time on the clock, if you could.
12:33
